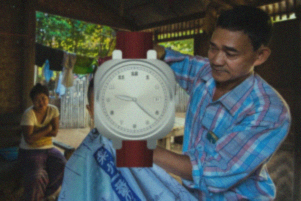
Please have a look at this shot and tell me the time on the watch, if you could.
9:22
